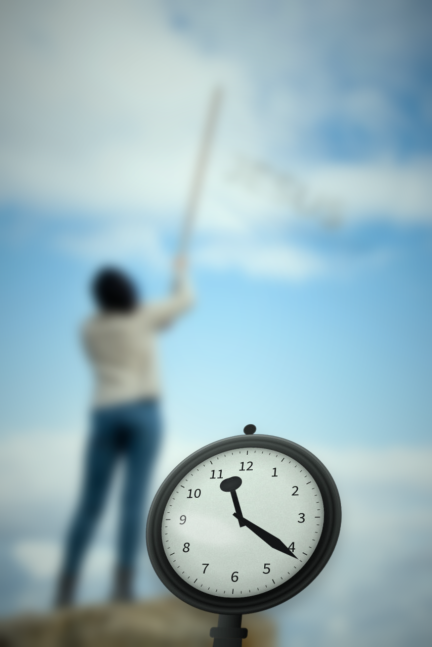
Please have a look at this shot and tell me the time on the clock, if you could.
11:21
